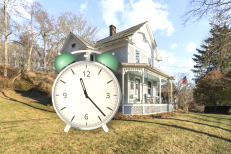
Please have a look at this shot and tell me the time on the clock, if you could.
11:23
